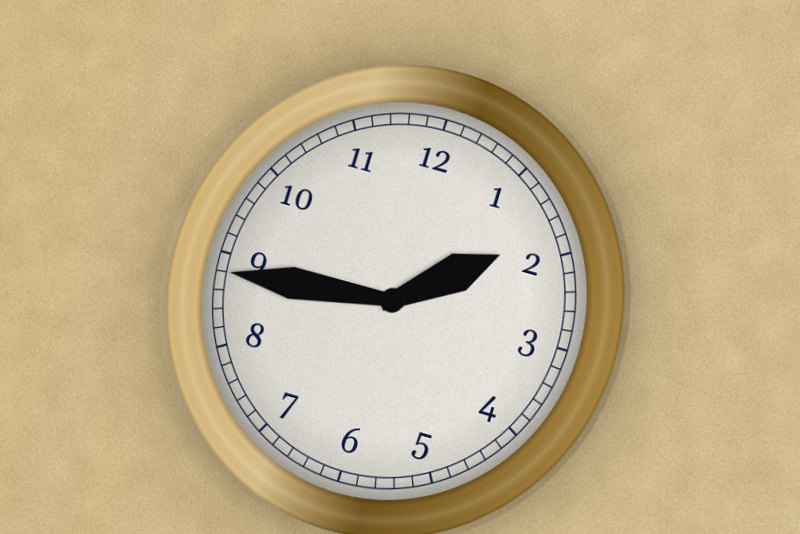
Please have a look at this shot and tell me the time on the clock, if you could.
1:44
